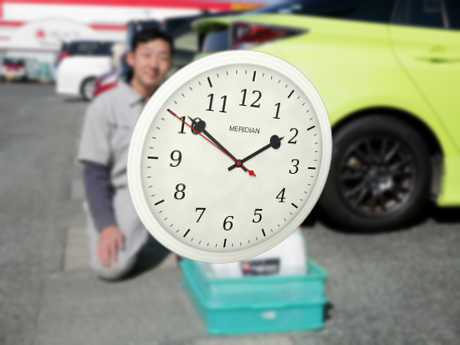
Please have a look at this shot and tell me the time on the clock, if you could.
1:50:50
